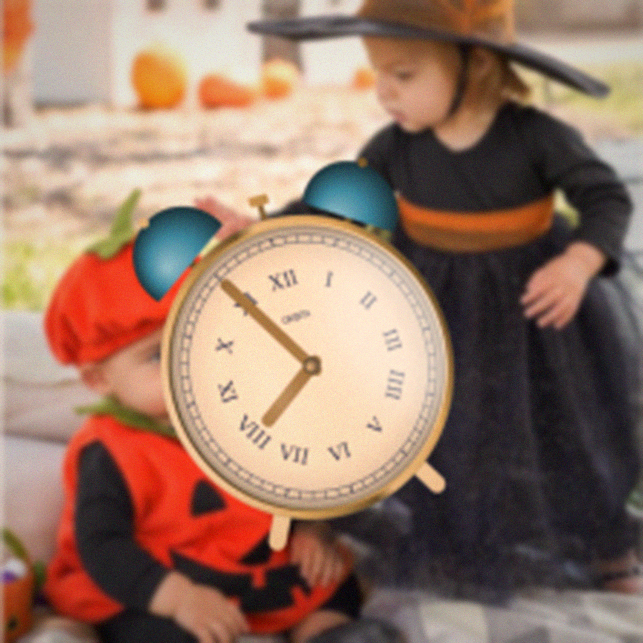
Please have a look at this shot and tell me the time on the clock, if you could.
7:55
